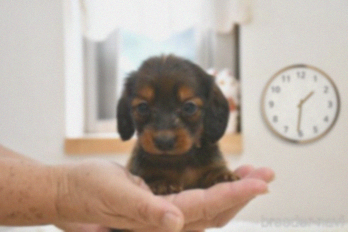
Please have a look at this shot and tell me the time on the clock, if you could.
1:31
